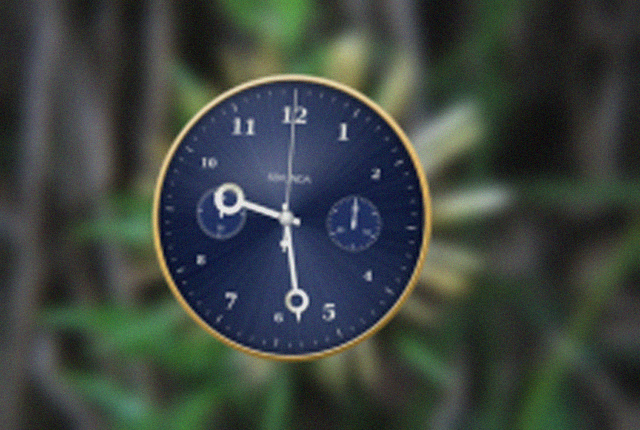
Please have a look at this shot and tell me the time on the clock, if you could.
9:28
